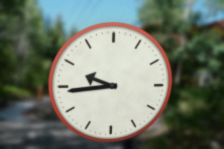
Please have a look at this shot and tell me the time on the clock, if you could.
9:44
